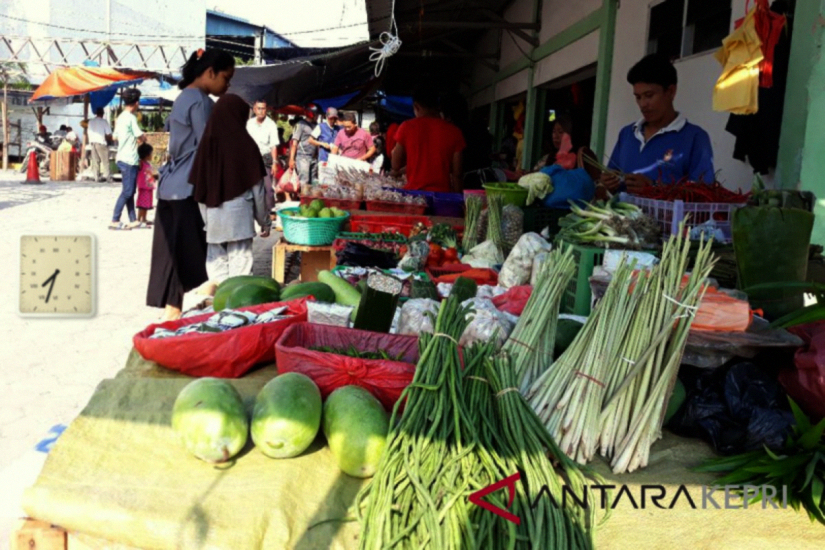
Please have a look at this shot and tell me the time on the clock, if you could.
7:33
